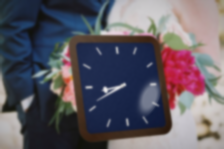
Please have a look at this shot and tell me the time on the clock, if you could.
8:41
